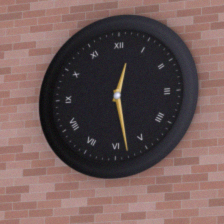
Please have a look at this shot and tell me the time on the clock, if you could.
12:28
